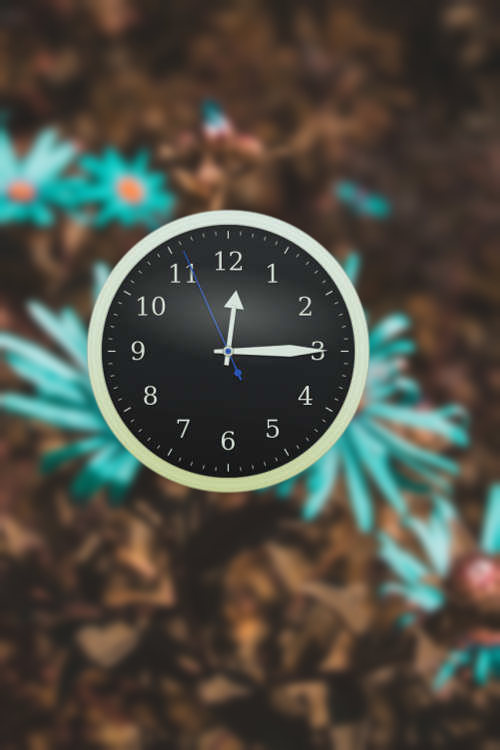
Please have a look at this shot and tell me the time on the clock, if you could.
12:14:56
